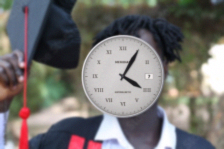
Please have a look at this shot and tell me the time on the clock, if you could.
4:05
